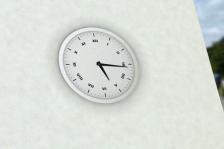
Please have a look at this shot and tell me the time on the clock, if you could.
5:16
